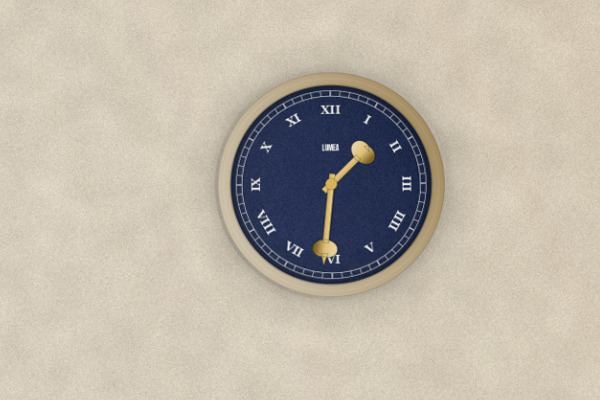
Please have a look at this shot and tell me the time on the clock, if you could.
1:31
